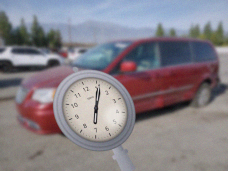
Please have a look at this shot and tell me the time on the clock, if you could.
7:06
